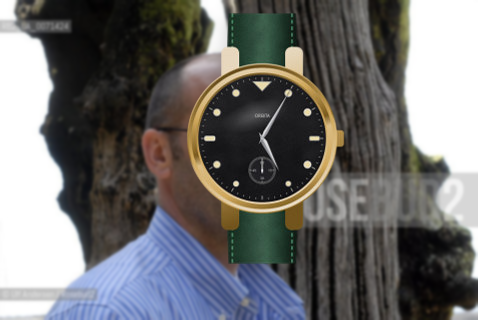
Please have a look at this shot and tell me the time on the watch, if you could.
5:05
